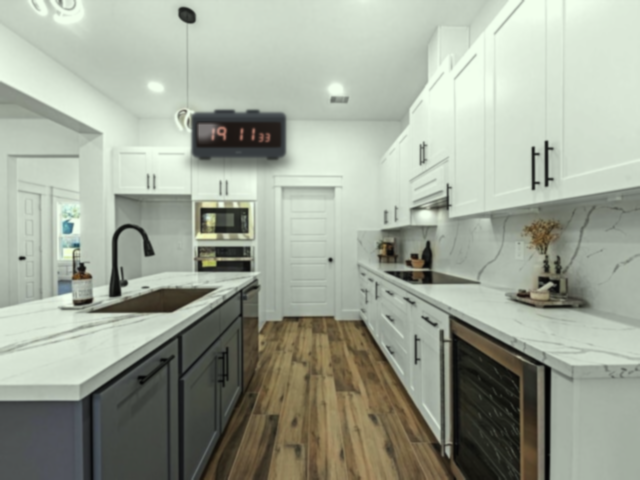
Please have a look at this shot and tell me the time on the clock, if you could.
19:11
